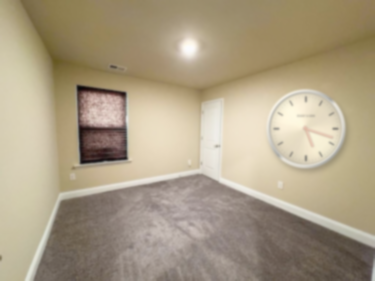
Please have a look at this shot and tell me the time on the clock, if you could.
5:18
